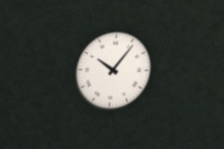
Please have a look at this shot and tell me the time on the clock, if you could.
10:06
